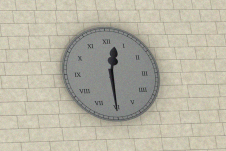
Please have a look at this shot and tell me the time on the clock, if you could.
12:30
